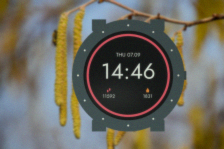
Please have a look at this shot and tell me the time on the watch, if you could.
14:46
